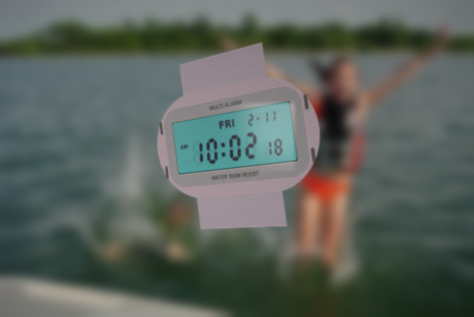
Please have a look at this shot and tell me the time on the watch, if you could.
10:02:18
